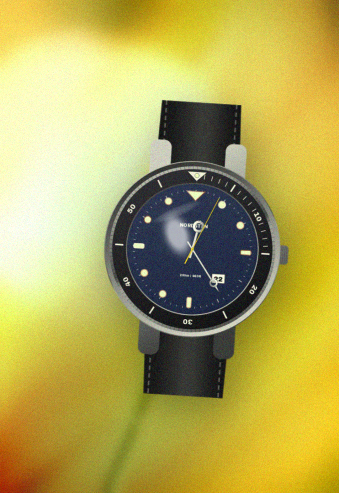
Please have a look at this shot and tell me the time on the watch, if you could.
12:24:04
